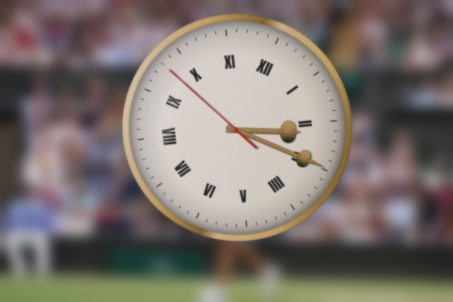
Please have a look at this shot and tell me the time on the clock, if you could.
2:14:48
